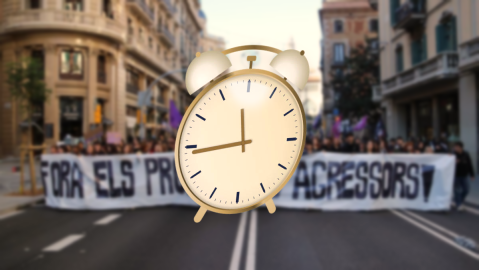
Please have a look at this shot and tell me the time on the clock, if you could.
11:44
